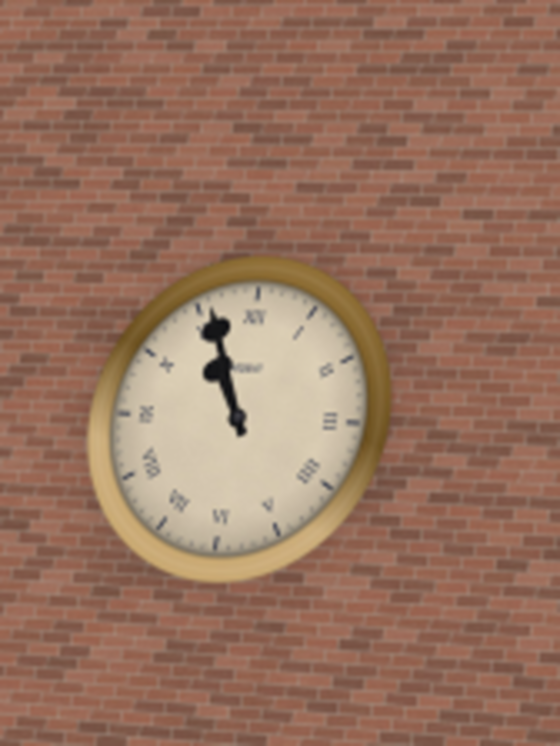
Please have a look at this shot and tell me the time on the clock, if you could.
10:56
